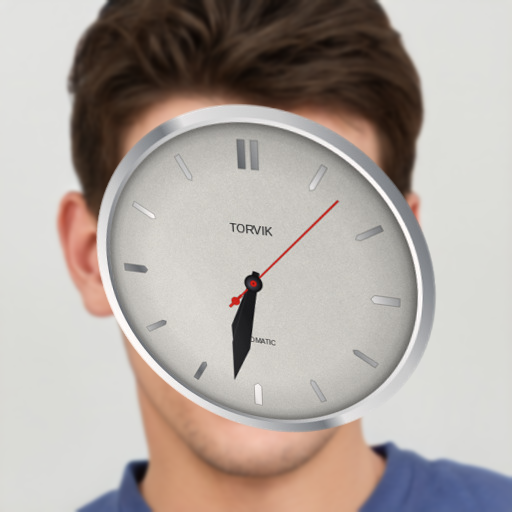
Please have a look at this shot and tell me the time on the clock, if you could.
6:32:07
